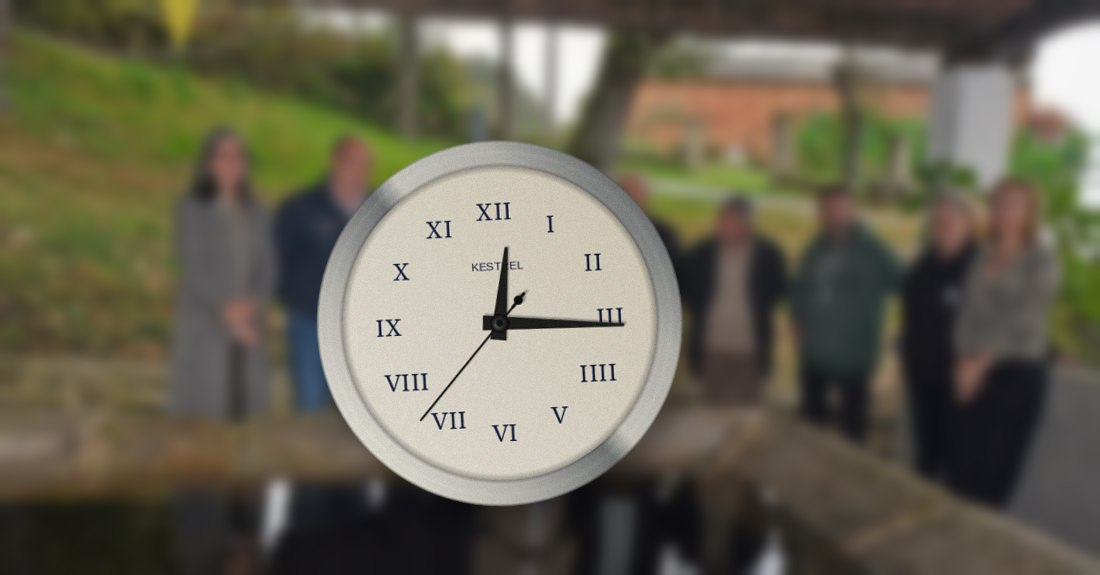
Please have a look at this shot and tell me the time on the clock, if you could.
12:15:37
